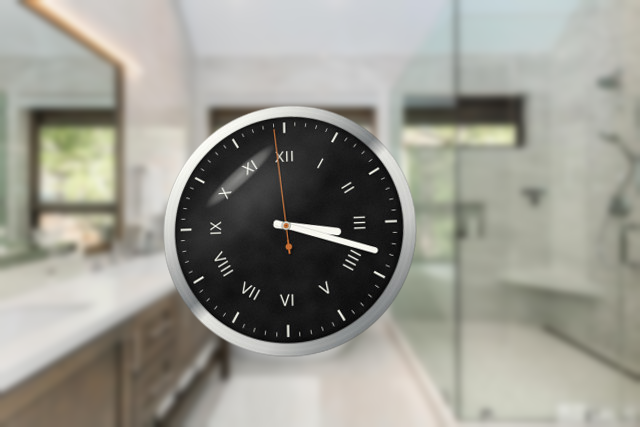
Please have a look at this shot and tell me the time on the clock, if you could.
3:17:59
